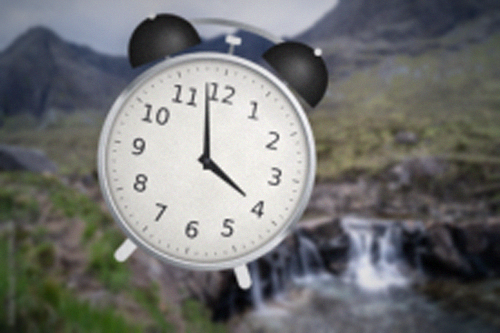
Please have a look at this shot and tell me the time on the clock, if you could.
3:58
